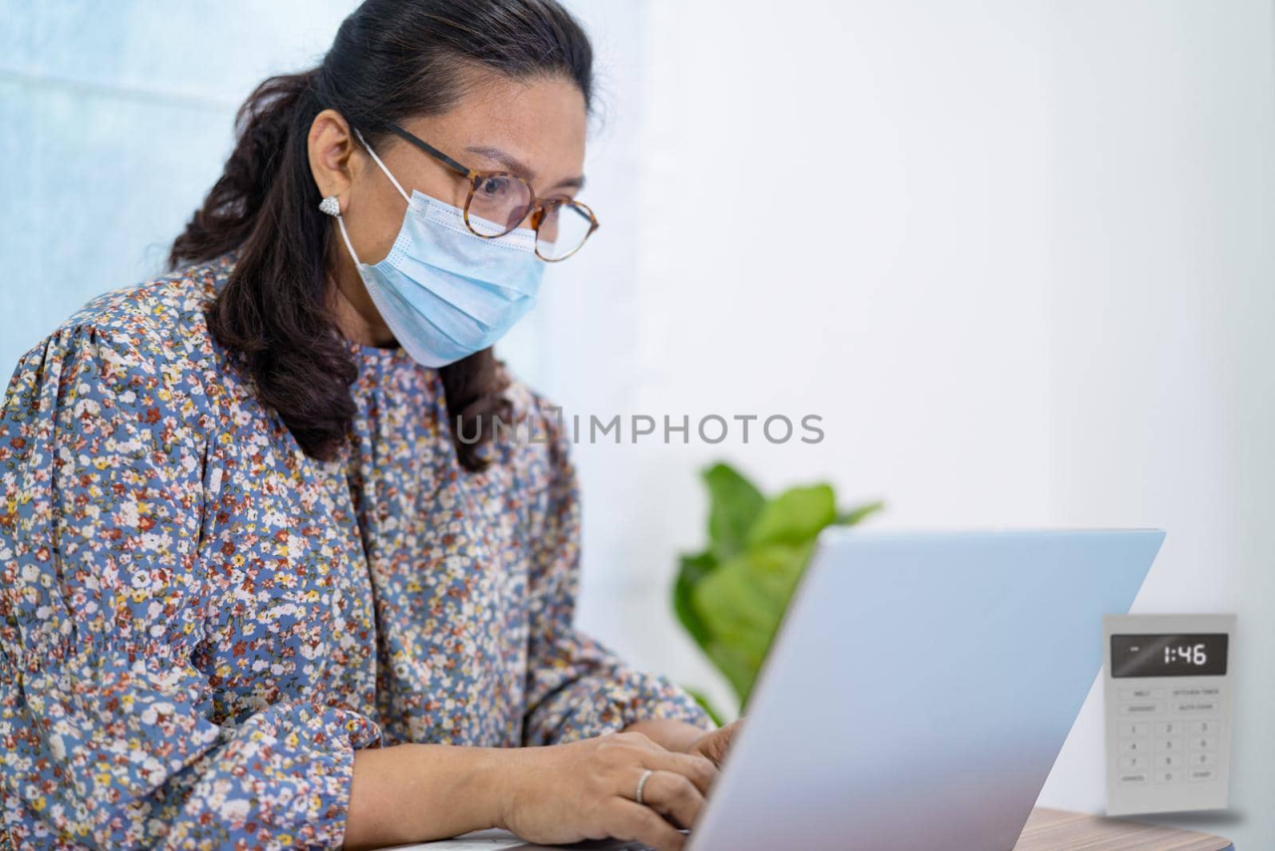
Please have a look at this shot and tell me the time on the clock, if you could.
1:46
